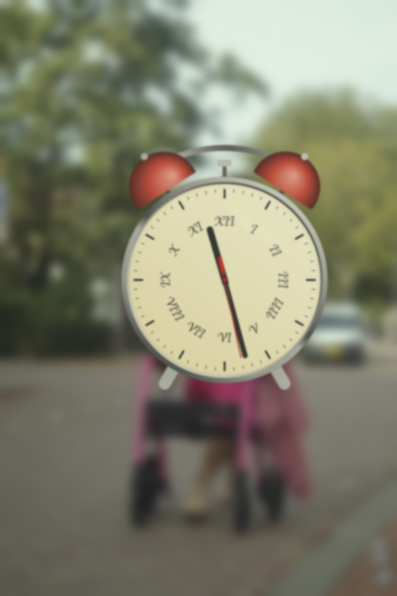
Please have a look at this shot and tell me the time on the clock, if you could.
11:27:28
